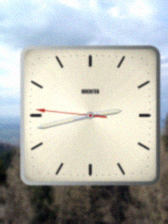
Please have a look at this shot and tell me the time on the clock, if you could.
2:42:46
